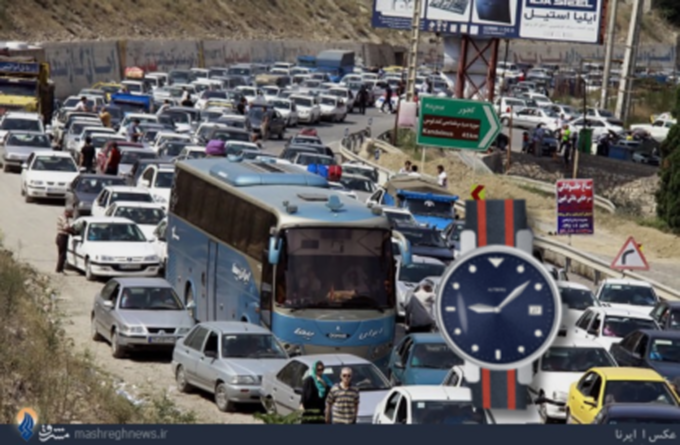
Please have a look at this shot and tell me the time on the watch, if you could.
9:08
